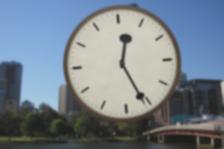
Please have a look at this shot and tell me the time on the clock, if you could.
12:26
